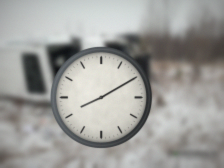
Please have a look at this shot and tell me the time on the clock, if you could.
8:10
